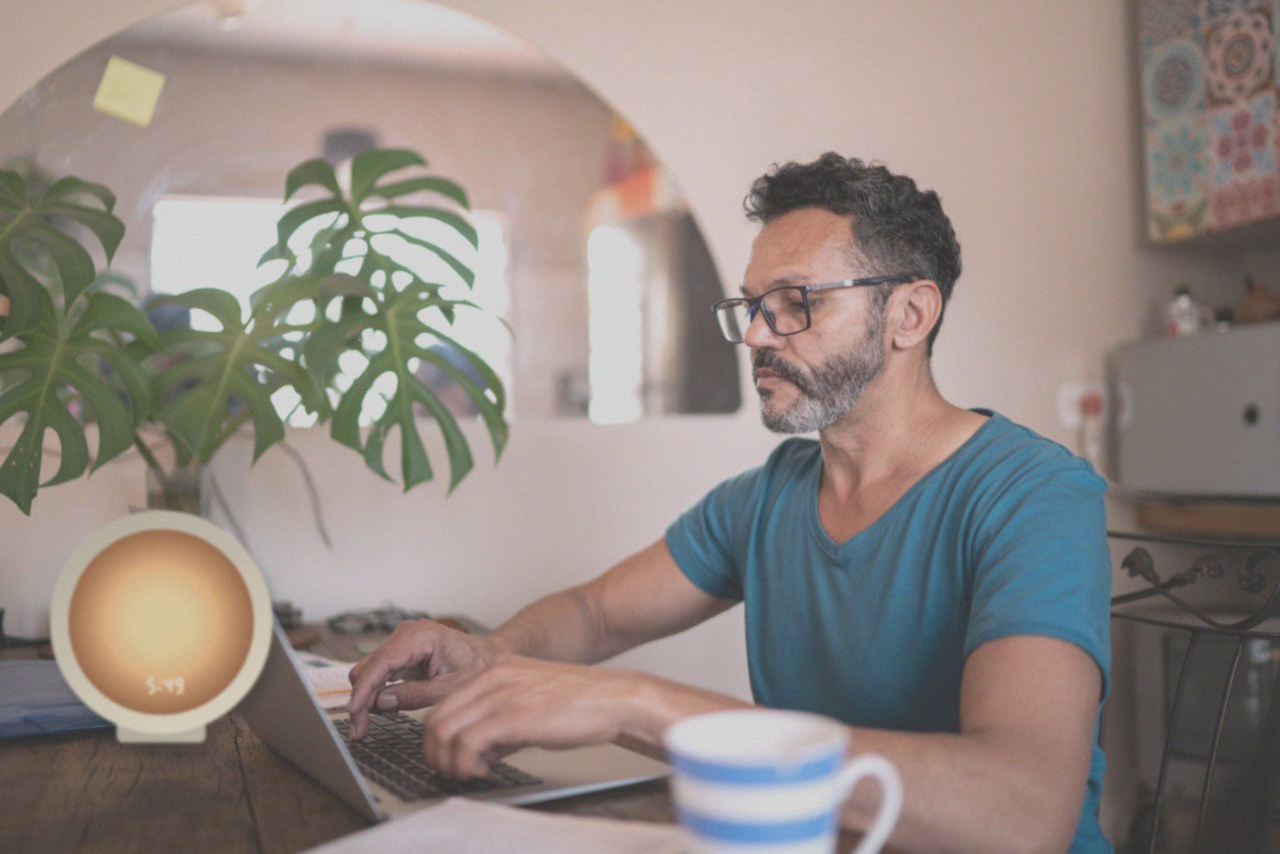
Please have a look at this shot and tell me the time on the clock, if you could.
5:49
